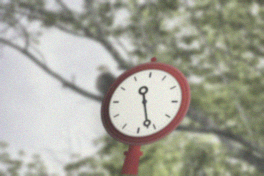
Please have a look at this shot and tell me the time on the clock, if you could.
11:27
